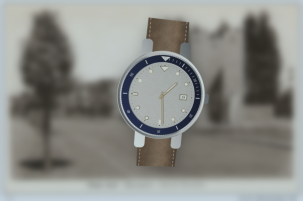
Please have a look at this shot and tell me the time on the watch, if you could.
1:29
